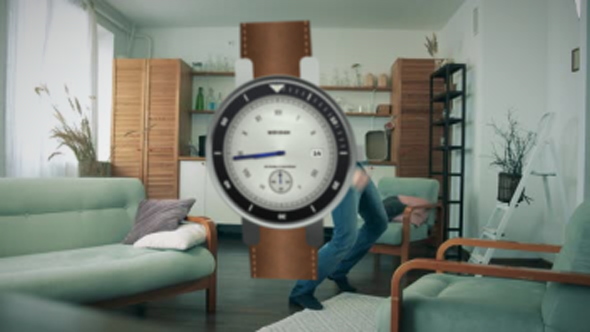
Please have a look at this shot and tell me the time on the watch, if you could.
8:44
